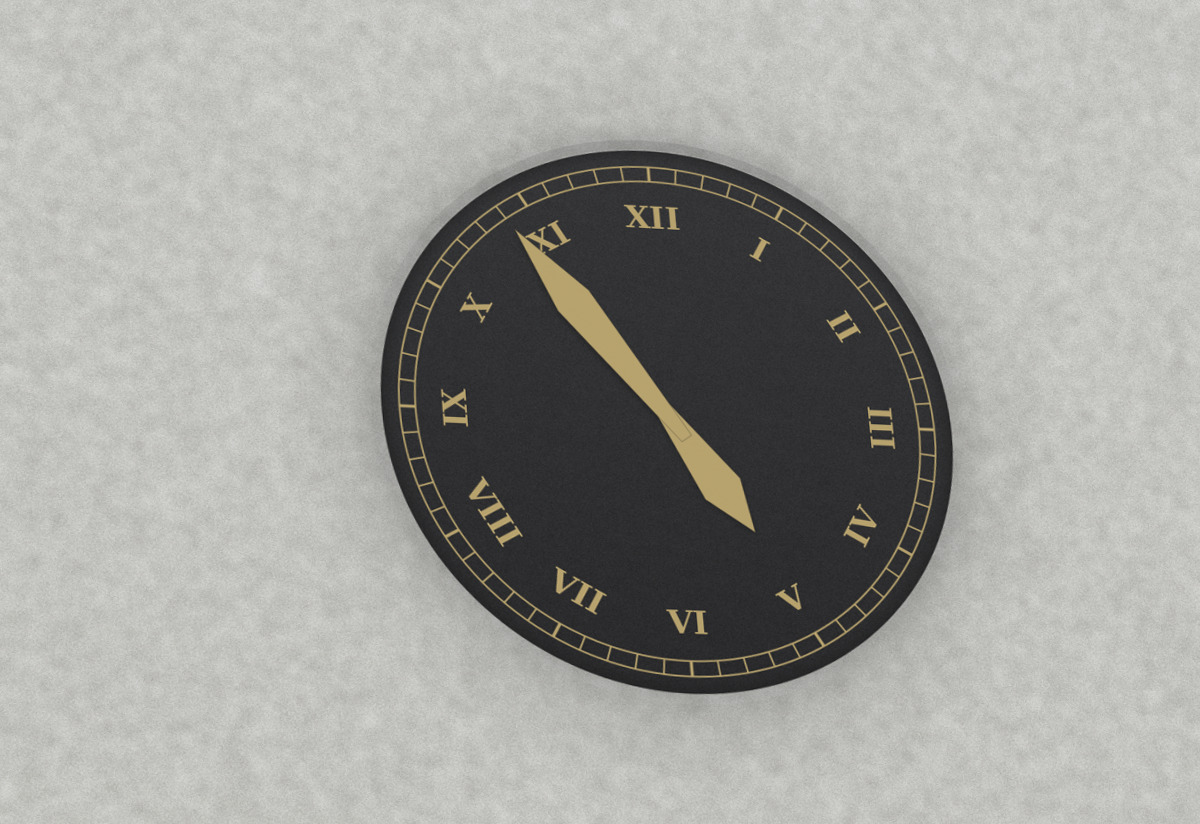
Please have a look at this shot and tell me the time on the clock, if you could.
4:54
